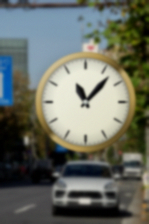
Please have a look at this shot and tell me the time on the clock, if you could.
11:07
